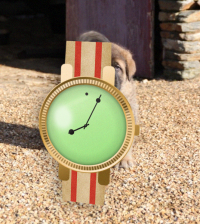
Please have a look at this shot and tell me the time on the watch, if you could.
8:04
